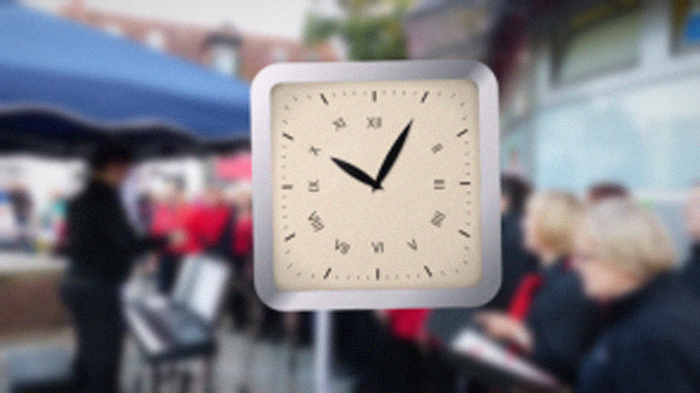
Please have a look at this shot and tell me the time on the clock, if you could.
10:05
